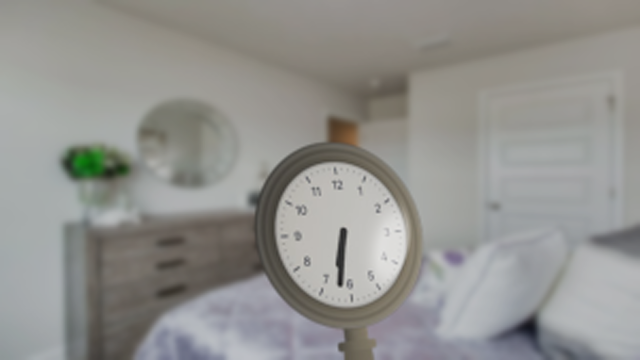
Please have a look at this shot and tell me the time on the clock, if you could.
6:32
